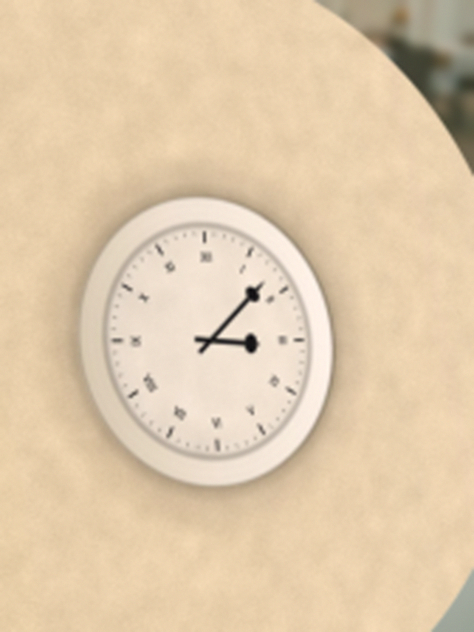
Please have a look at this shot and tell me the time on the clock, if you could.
3:08
